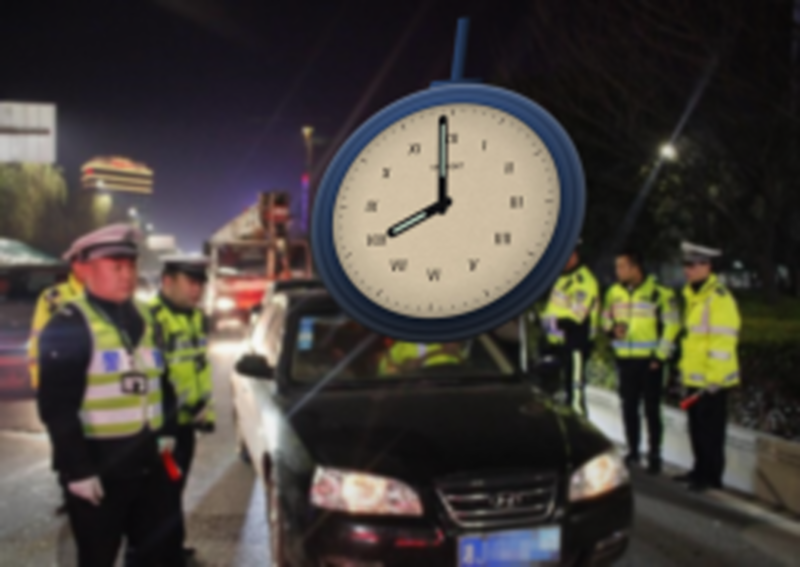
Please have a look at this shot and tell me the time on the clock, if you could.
7:59
